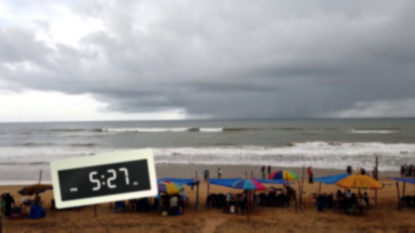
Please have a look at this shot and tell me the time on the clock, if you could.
5:27
